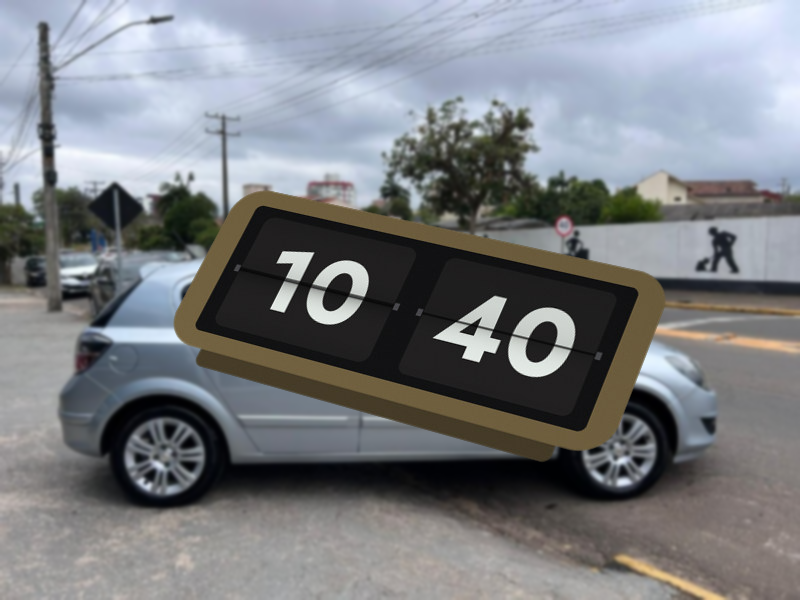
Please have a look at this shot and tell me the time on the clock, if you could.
10:40
